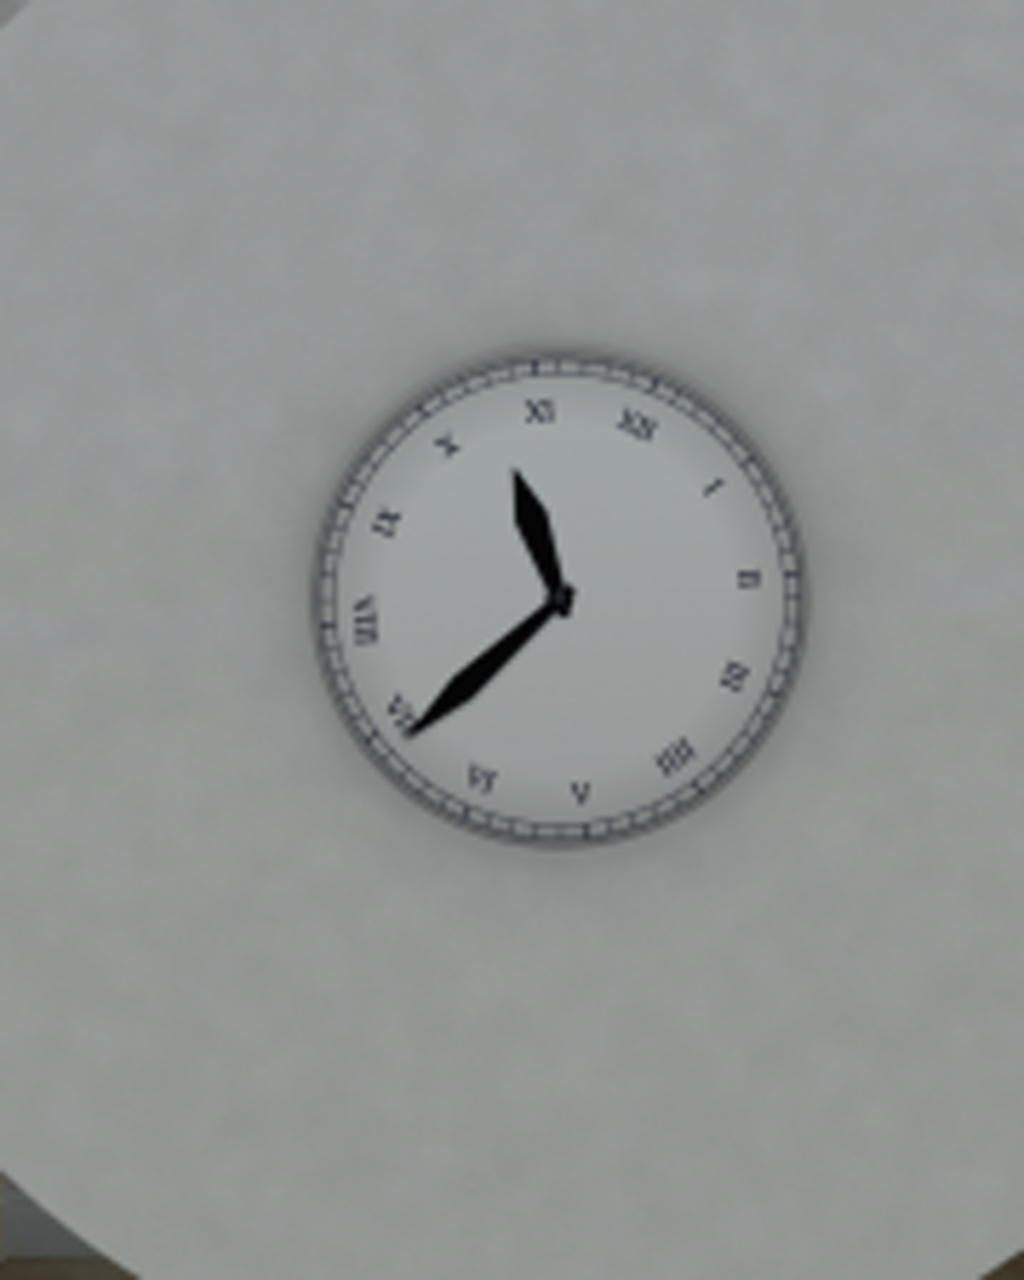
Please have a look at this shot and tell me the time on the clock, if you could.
10:34
